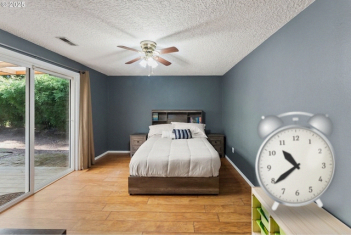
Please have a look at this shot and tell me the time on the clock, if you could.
10:39
